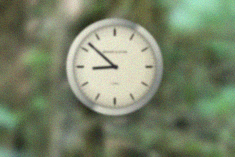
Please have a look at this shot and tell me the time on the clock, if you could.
8:52
